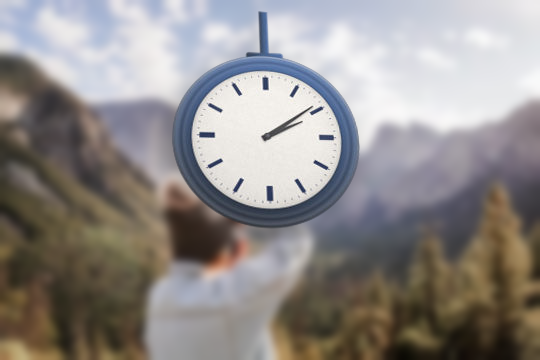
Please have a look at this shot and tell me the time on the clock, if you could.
2:09
